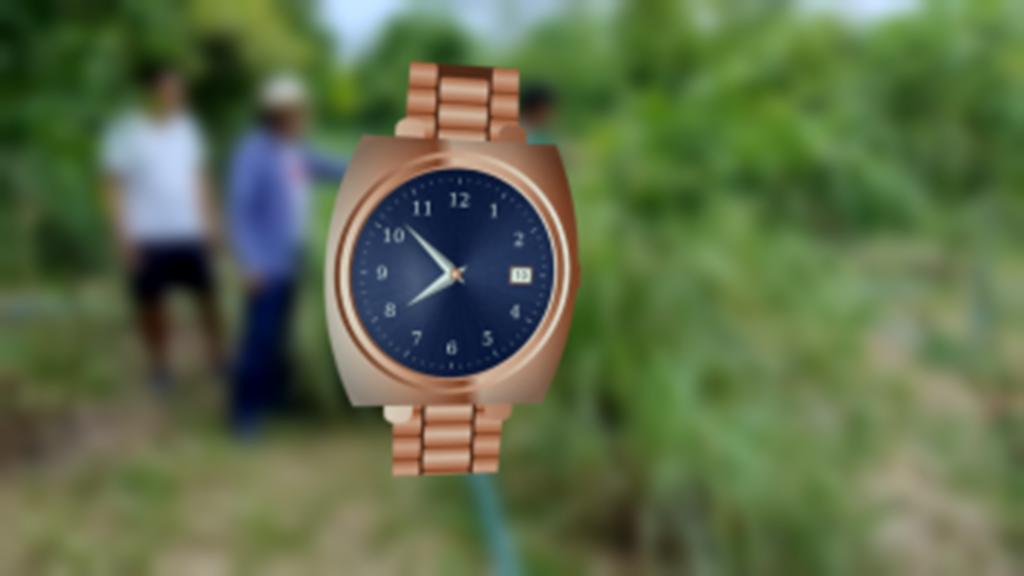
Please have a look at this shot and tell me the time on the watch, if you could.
7:52
